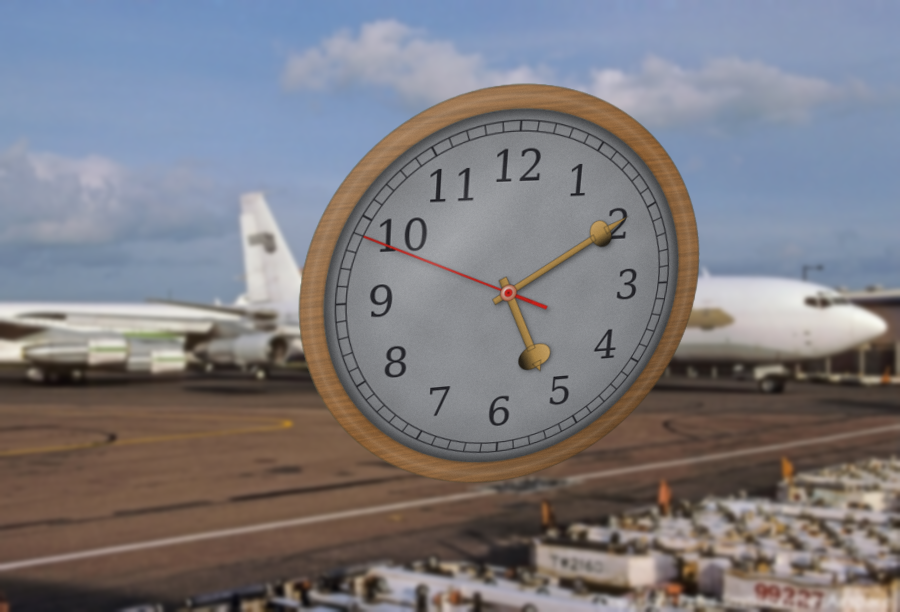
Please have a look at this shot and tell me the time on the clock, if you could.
5:09:49
